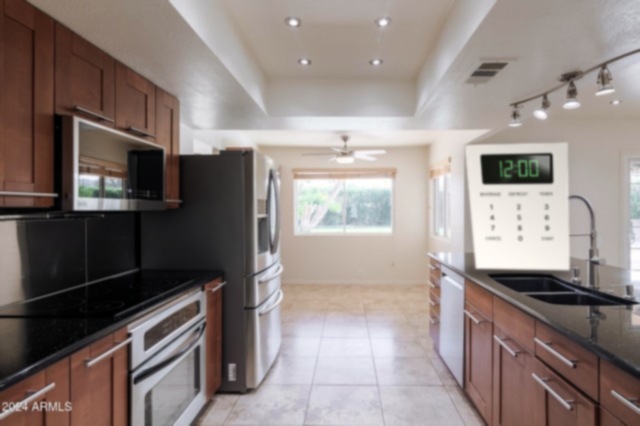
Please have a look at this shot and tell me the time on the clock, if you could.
12:00
